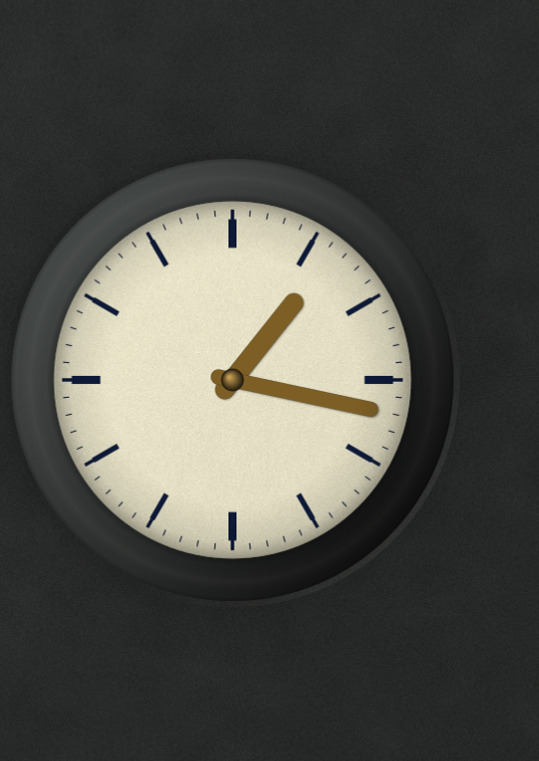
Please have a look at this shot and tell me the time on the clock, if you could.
1:17
